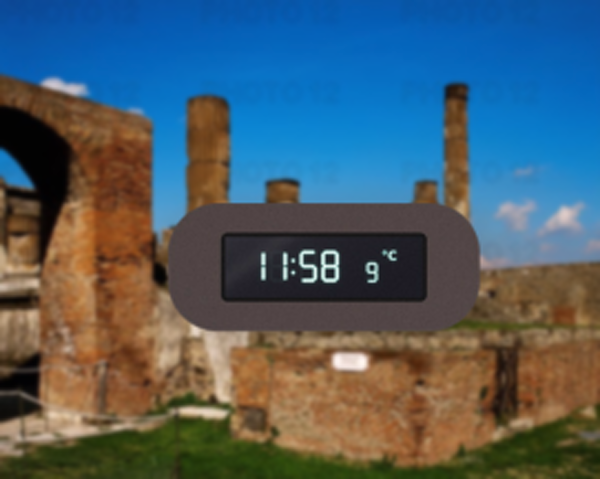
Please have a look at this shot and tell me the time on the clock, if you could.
11:58
